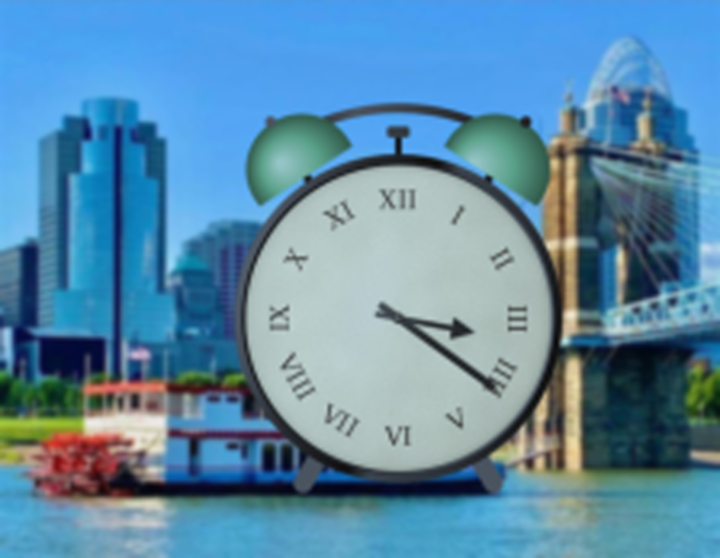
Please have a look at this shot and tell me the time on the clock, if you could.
3:21
